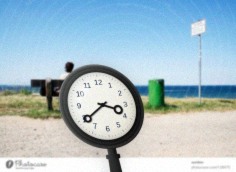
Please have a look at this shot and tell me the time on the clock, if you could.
3:39
